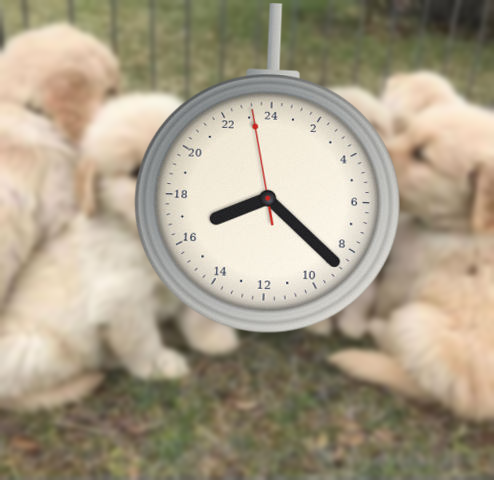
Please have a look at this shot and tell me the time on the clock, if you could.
16:21:58
